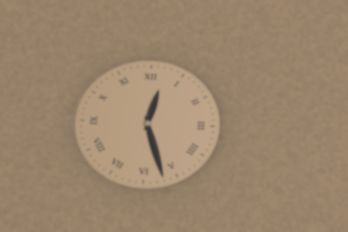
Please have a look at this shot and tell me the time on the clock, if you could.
12:27
